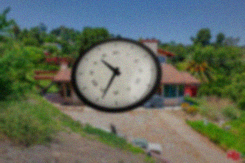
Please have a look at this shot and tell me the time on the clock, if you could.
10:34
